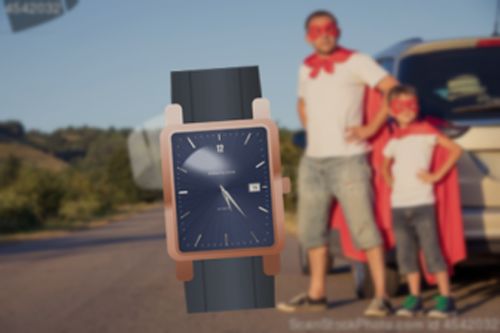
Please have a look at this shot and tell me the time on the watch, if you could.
5:24
